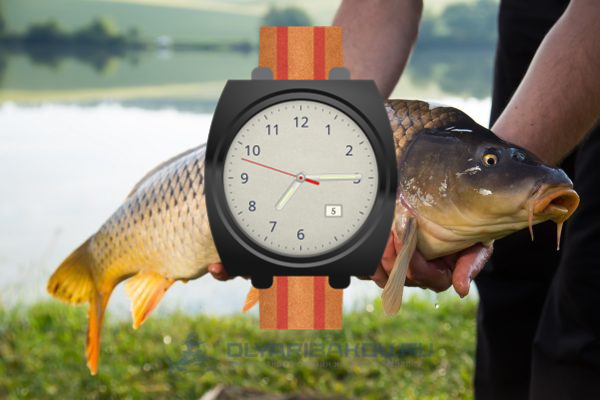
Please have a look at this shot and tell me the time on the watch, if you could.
7:14:48
